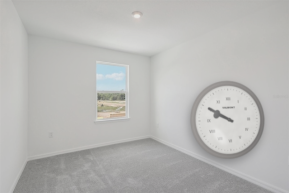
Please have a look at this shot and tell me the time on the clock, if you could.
9:50
